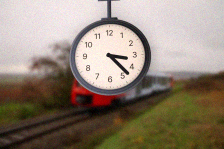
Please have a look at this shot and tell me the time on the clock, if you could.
3:23
